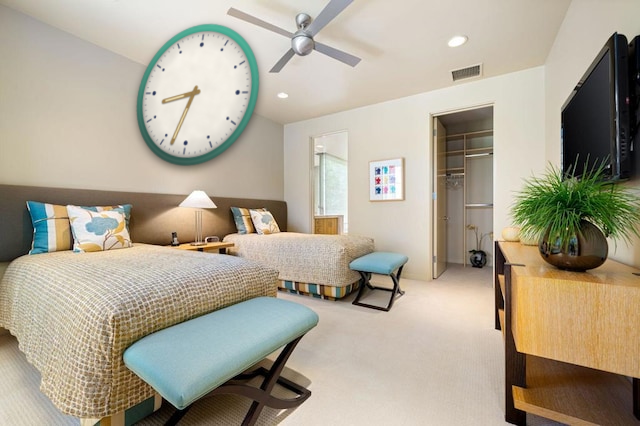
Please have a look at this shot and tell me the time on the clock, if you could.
8:33
